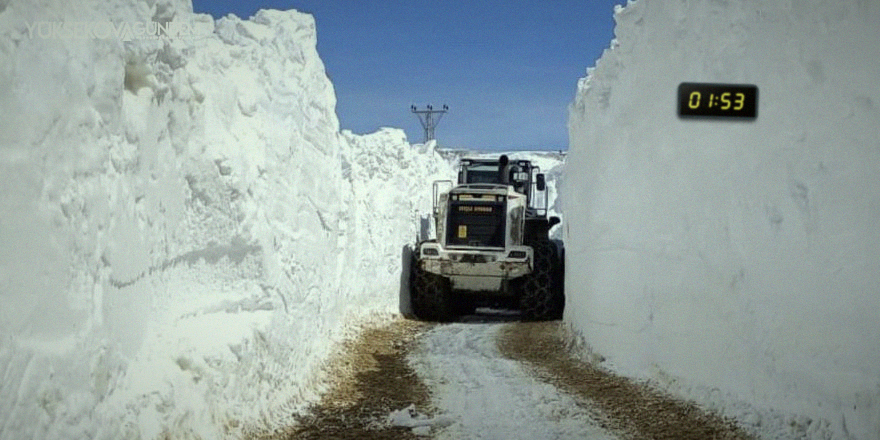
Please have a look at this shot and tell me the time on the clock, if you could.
1:53
